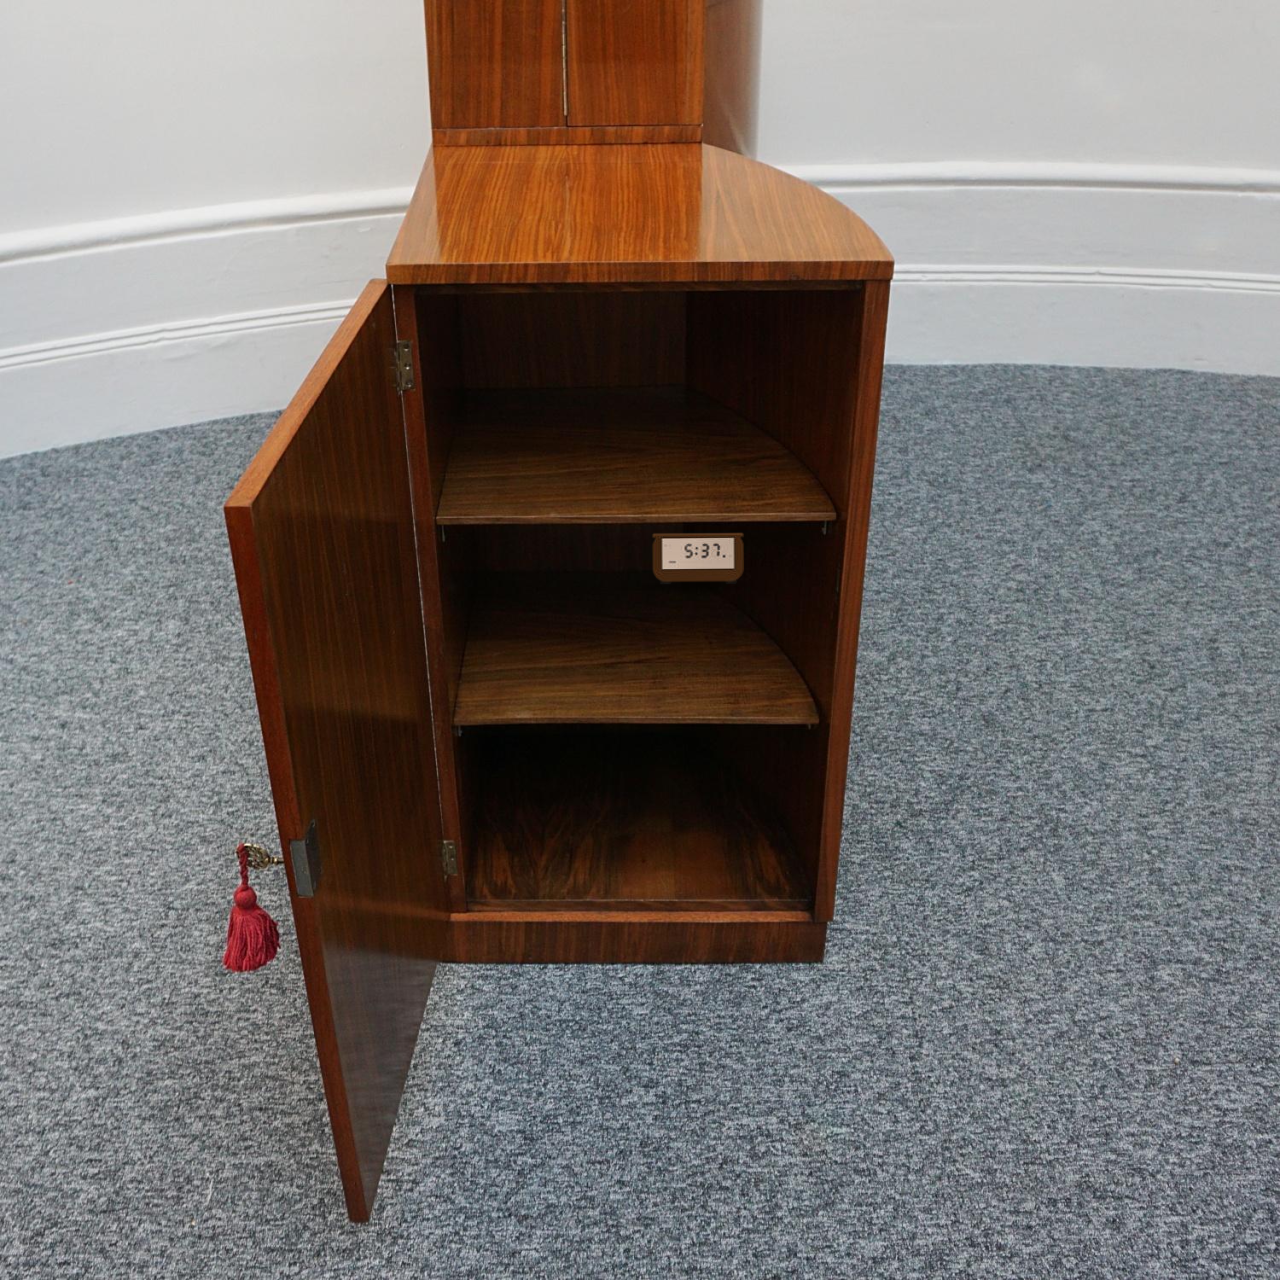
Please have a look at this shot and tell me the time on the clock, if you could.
5:37
